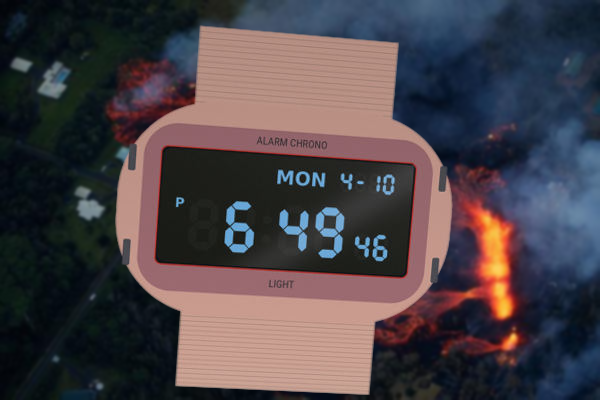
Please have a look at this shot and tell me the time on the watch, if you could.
6:49:46
